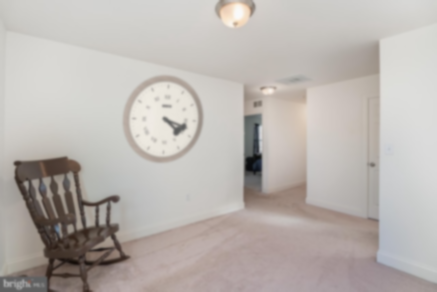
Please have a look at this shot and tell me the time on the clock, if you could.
4:18
